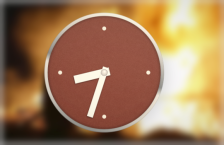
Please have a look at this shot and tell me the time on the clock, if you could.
8:33
